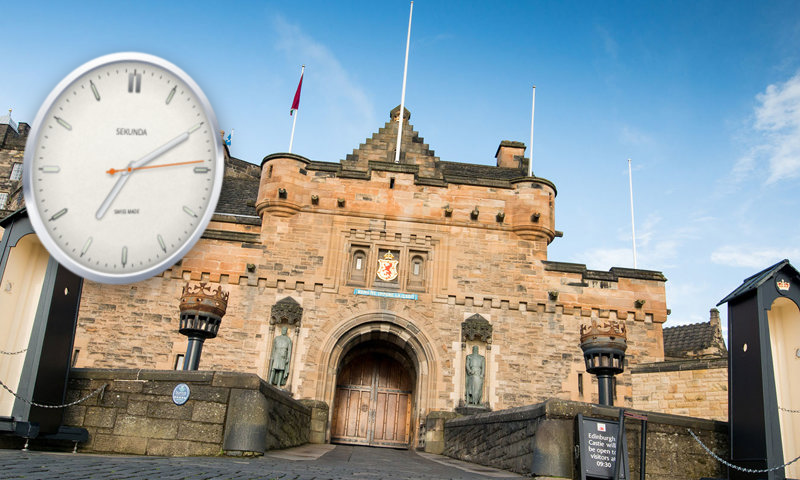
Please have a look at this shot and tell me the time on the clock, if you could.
7:10:14
